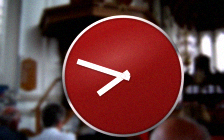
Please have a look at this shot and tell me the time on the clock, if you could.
7:48
